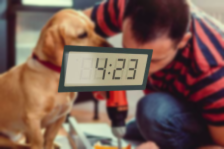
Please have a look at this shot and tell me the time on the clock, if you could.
4:23
